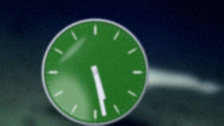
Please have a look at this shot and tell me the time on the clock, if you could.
5:28
